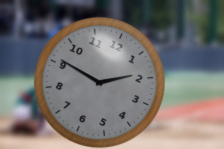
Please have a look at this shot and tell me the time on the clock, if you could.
1:46
